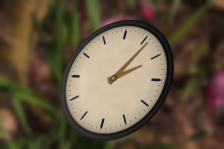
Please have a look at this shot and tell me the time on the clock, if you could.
2:06
